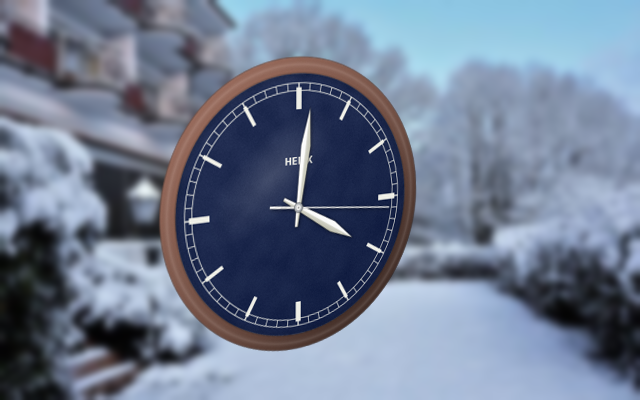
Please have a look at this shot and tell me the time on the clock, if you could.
4:01:16
